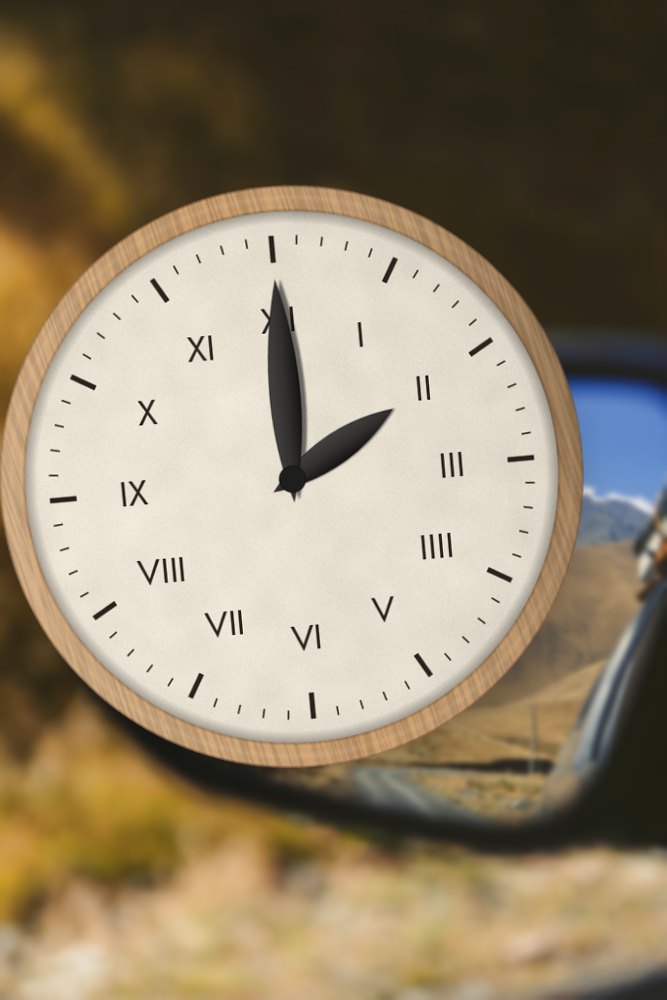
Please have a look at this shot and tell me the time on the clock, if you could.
2:00
